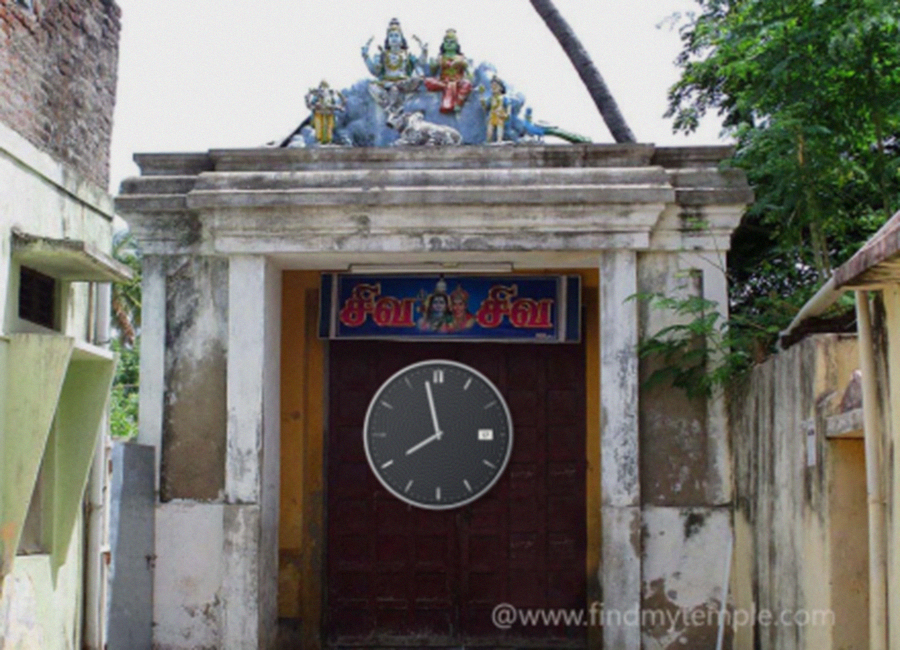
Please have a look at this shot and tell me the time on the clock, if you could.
7:58
